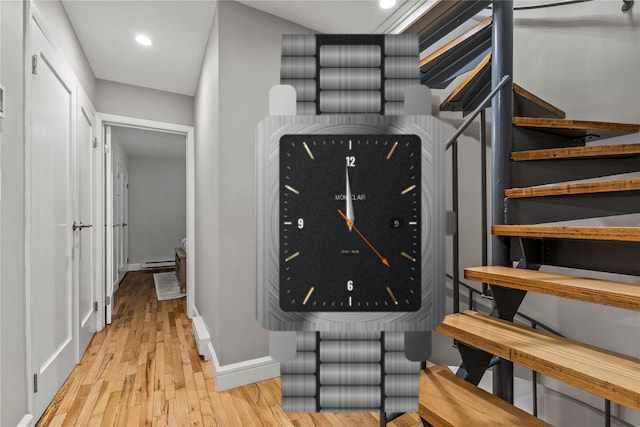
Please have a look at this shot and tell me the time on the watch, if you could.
11:59:23
